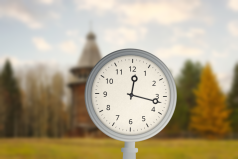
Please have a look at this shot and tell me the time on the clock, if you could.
12:17
